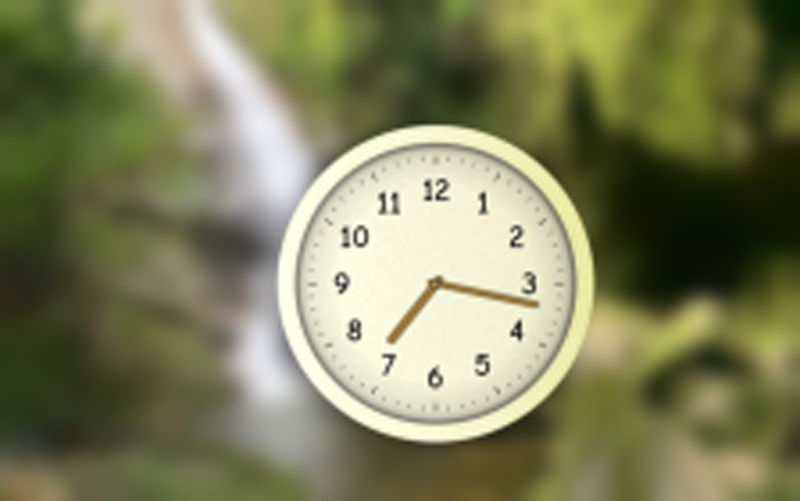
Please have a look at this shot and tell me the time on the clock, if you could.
7:17
